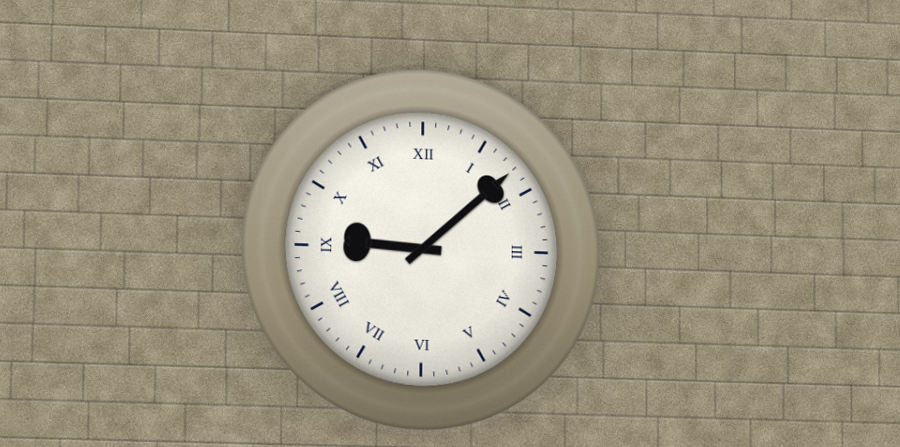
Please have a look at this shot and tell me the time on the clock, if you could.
9:08
